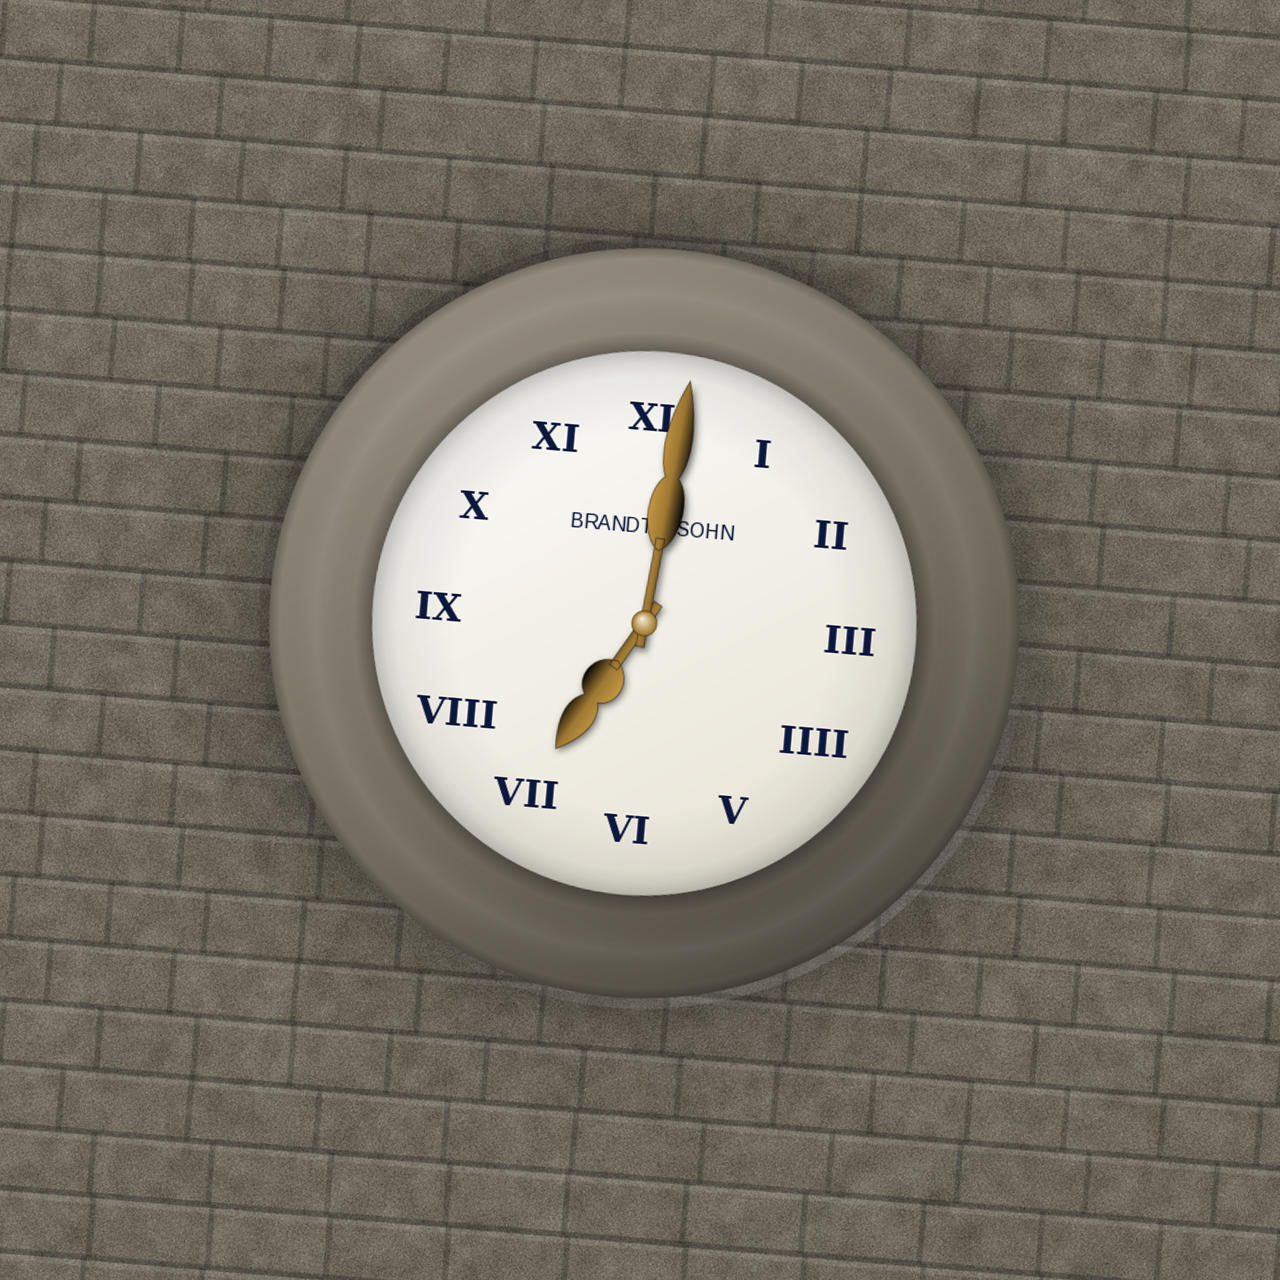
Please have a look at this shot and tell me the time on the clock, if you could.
7:01
